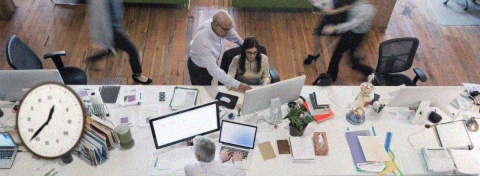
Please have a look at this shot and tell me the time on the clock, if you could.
12:37
